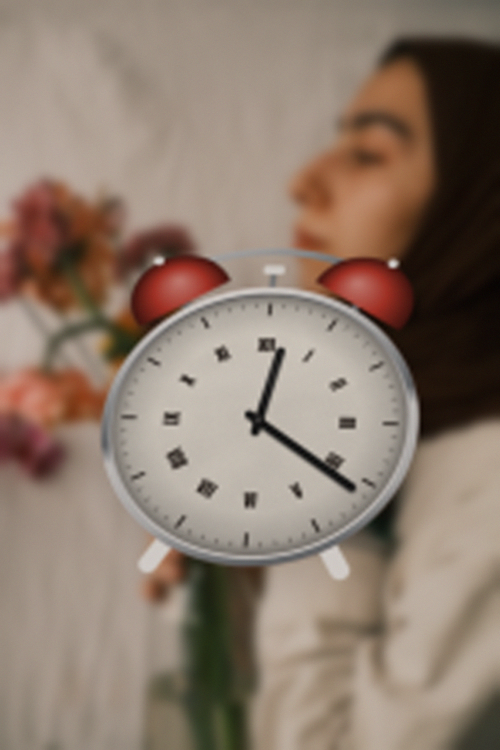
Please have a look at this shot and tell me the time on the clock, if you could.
12:21
